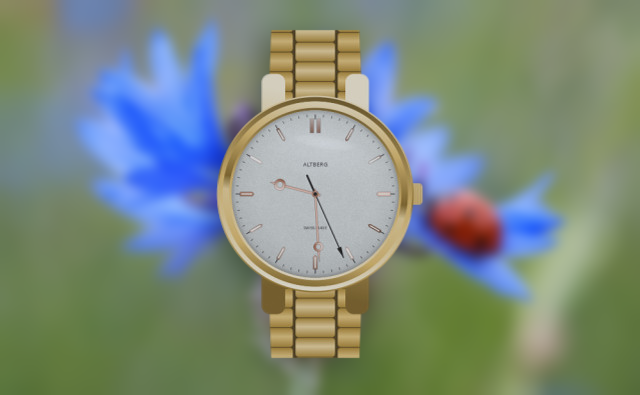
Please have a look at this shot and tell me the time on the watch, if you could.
9:29:26
